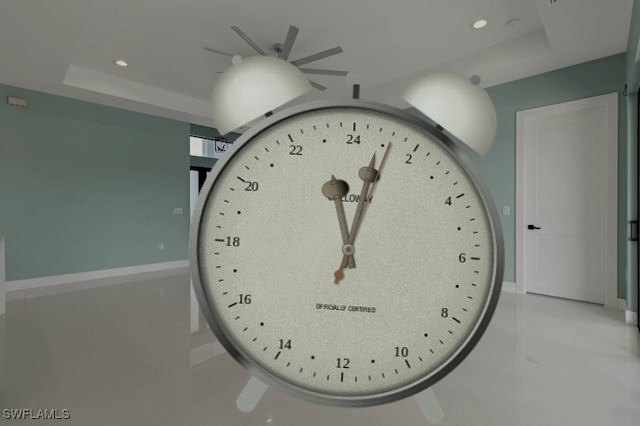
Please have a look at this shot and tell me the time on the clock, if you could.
23:02:03
